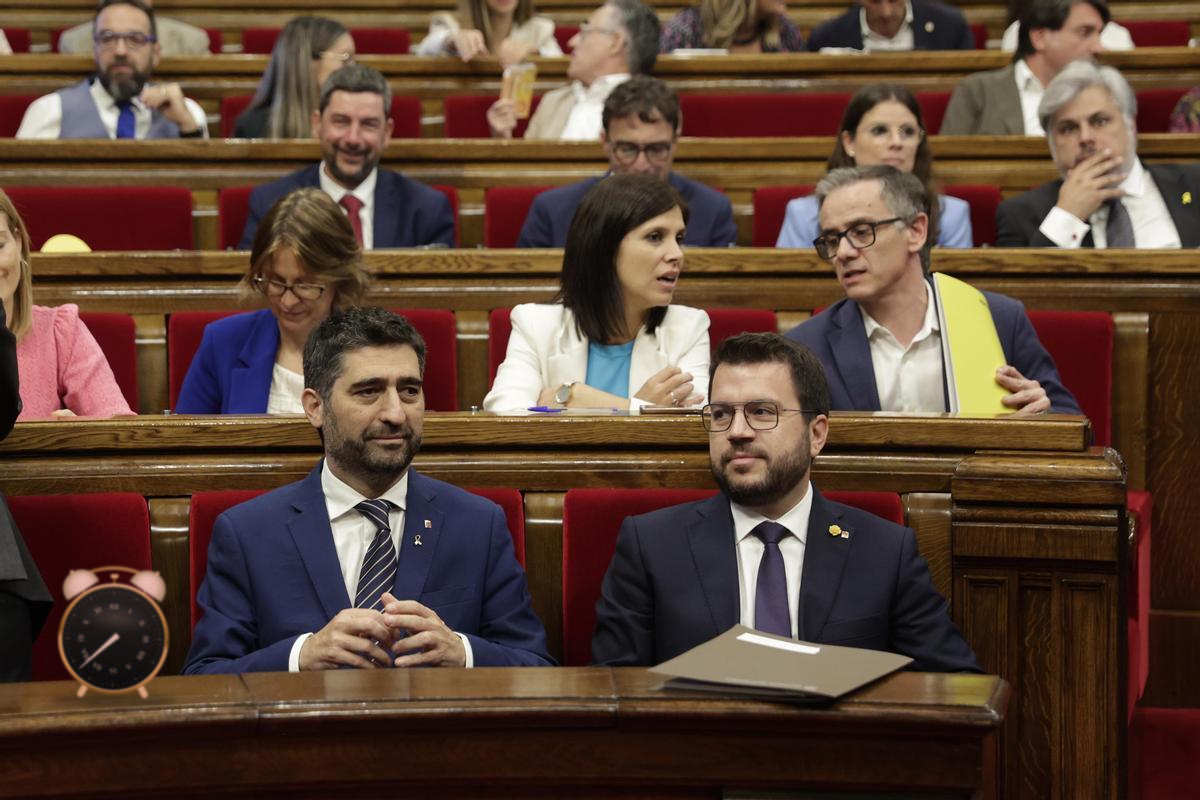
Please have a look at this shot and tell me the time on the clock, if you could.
7:38
